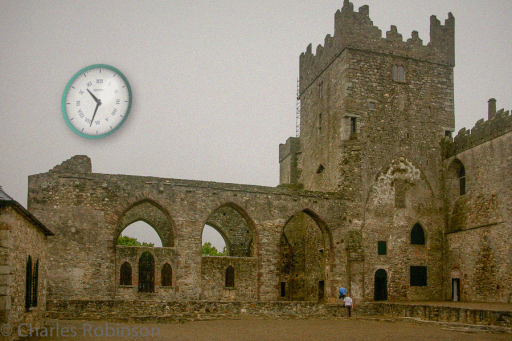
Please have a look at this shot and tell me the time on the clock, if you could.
10:33
